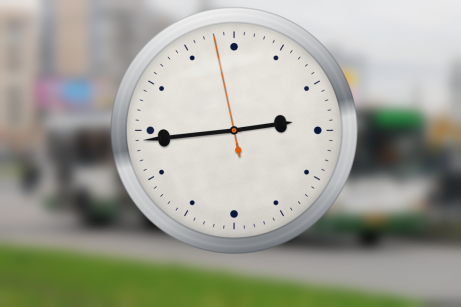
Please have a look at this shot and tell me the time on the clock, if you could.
2:43:58
